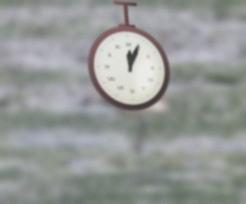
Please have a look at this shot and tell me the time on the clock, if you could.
12:04
